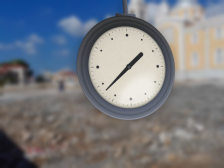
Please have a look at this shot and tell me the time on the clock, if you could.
1:38
